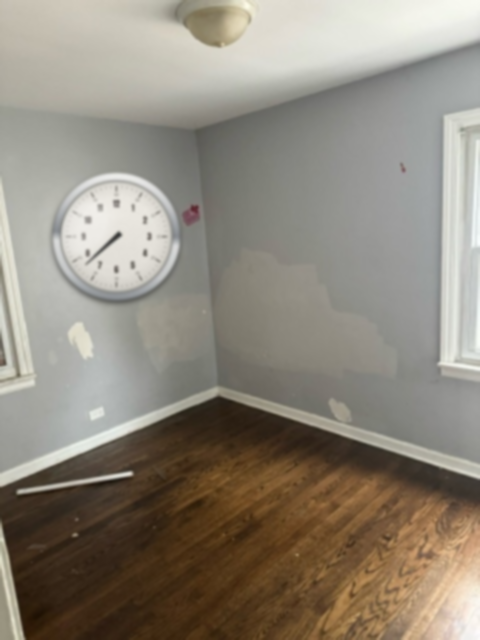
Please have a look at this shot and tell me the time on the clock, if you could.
7:38
